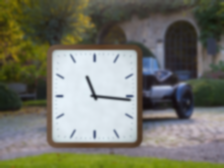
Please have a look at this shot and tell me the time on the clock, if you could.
11:16
